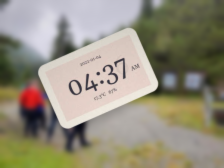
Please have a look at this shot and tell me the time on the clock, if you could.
4:37
